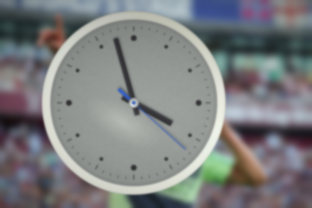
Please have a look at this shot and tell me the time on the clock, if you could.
3:57:22
